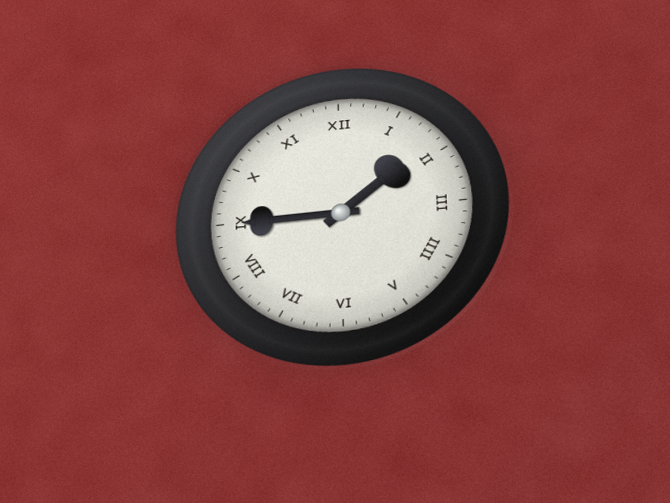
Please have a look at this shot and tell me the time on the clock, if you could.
1:45
